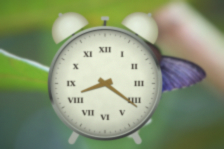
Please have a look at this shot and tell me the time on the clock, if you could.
8:21
